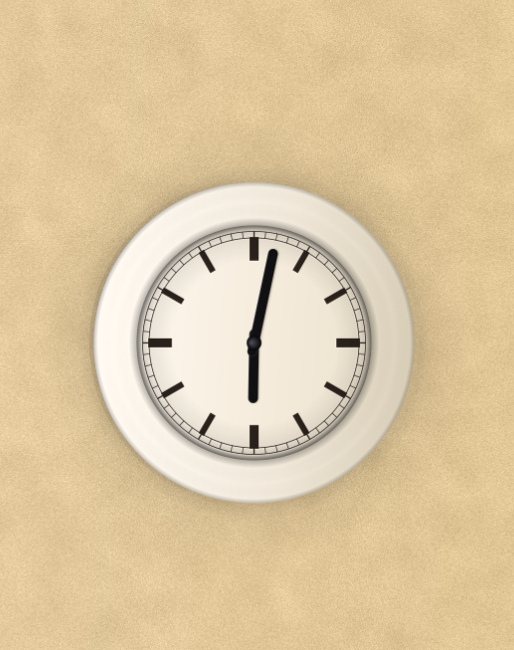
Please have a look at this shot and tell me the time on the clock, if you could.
6:02
